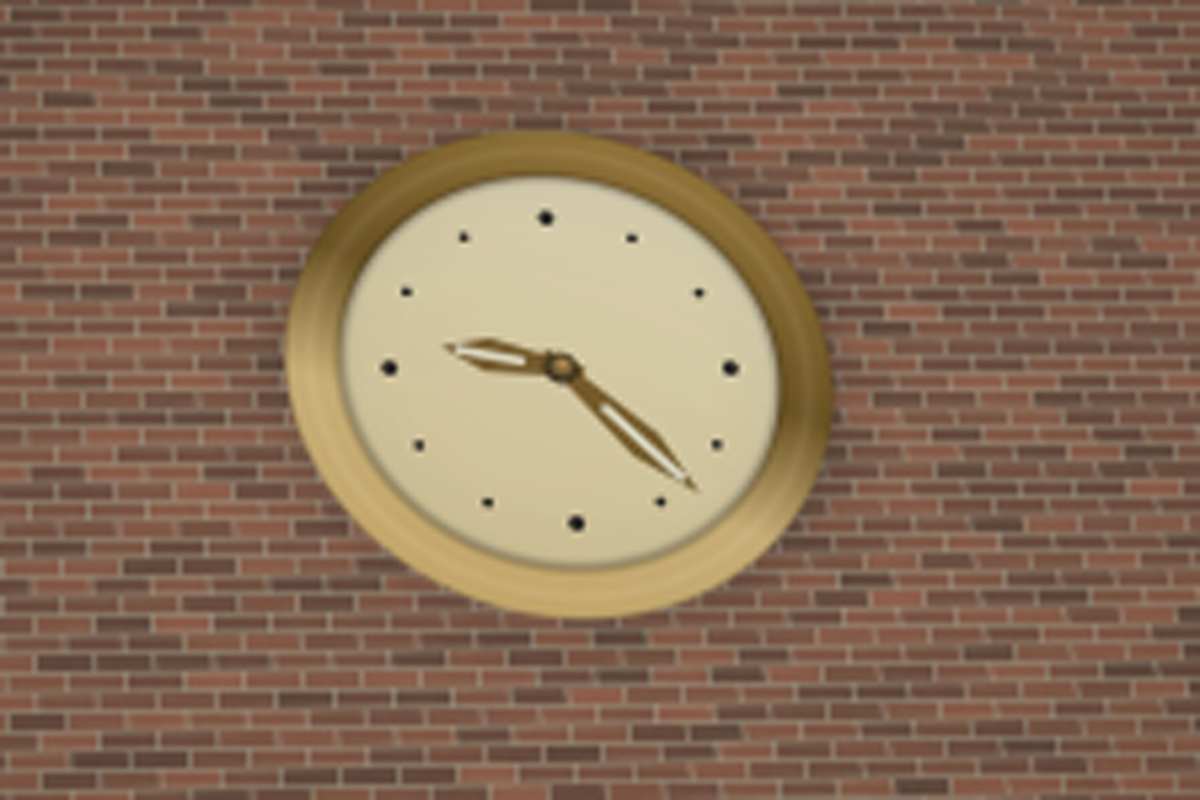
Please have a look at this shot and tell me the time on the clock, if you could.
9:23
